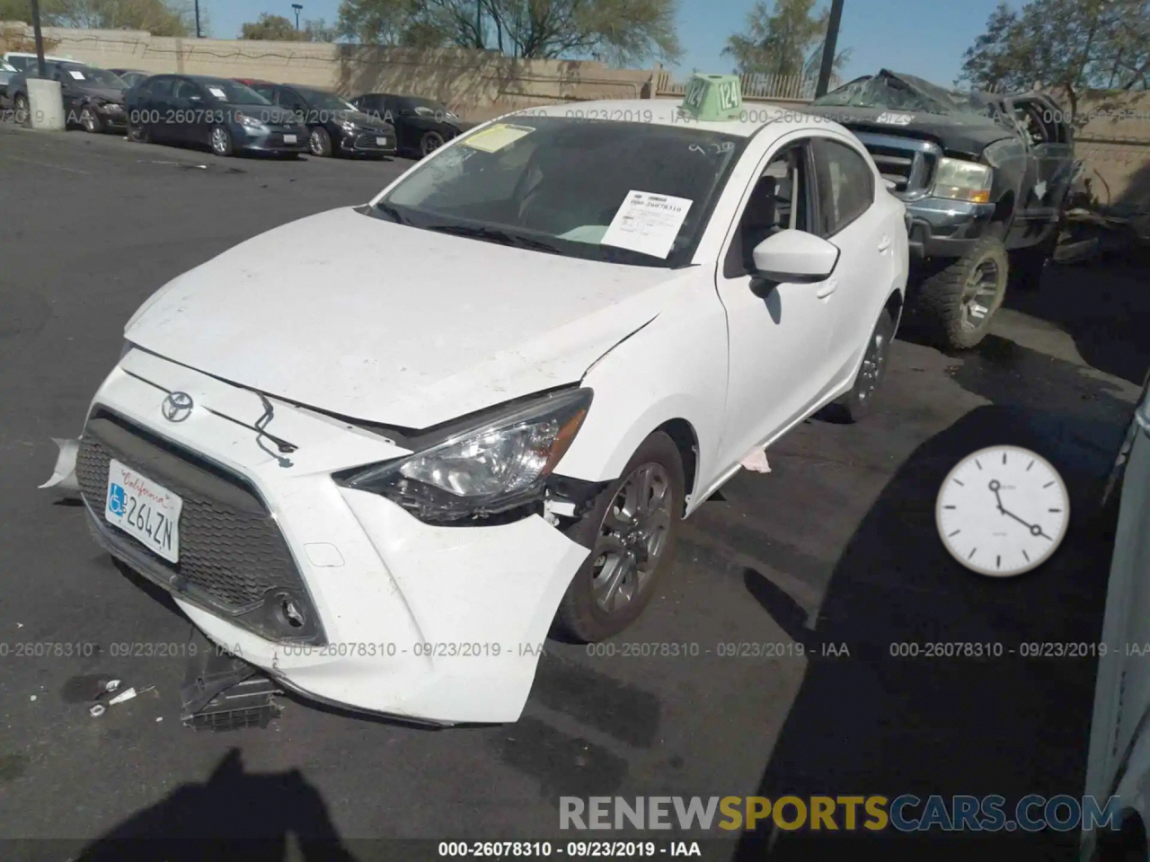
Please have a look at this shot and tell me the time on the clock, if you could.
11:20
